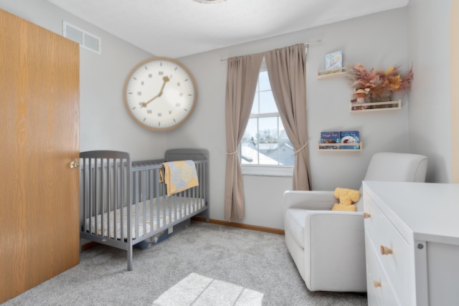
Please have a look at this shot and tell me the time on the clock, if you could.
12:39
